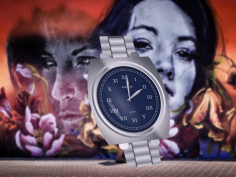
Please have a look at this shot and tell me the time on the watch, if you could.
2:01
